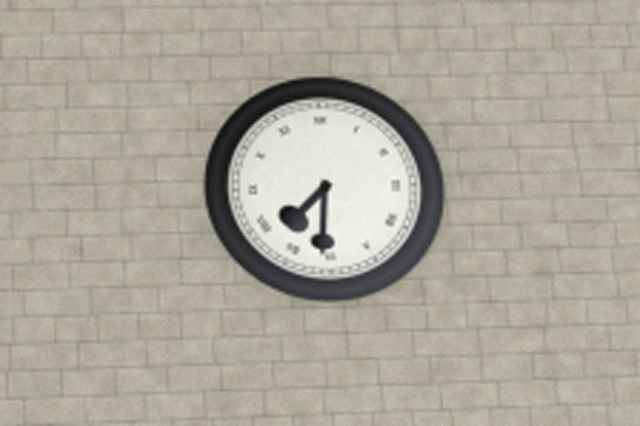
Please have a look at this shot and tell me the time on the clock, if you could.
7:31
